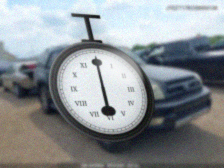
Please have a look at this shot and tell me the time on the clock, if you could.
6:00
